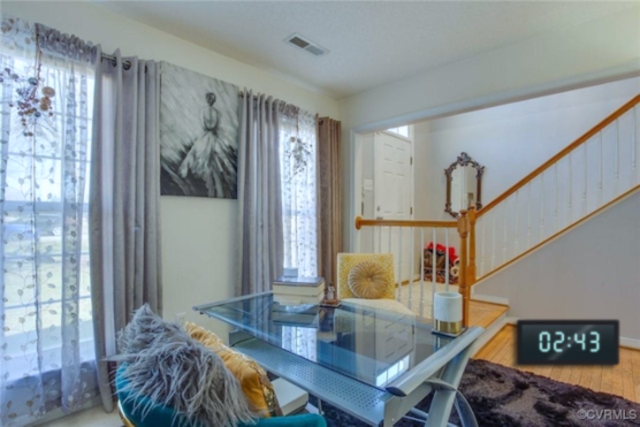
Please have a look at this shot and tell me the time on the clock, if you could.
2:43
